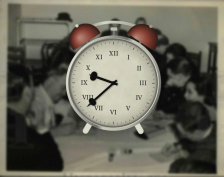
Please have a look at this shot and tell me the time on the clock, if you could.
9:38
